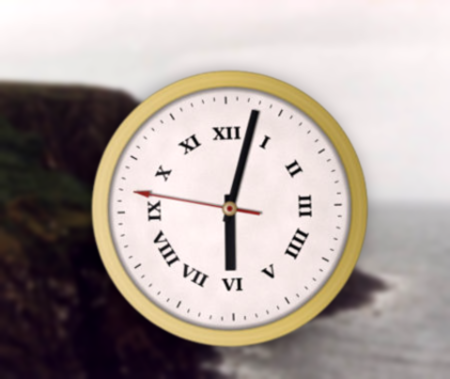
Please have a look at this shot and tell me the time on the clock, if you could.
6:02:47
